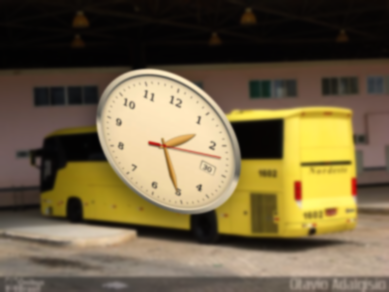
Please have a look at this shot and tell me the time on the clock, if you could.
1:25:12
